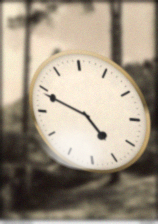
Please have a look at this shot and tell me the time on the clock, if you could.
4:49
